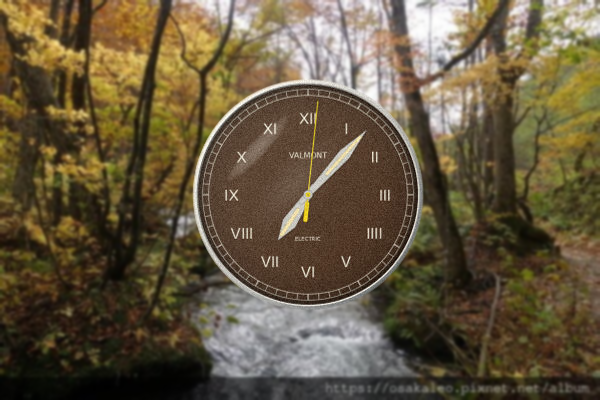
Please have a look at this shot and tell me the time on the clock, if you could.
7:07:01
